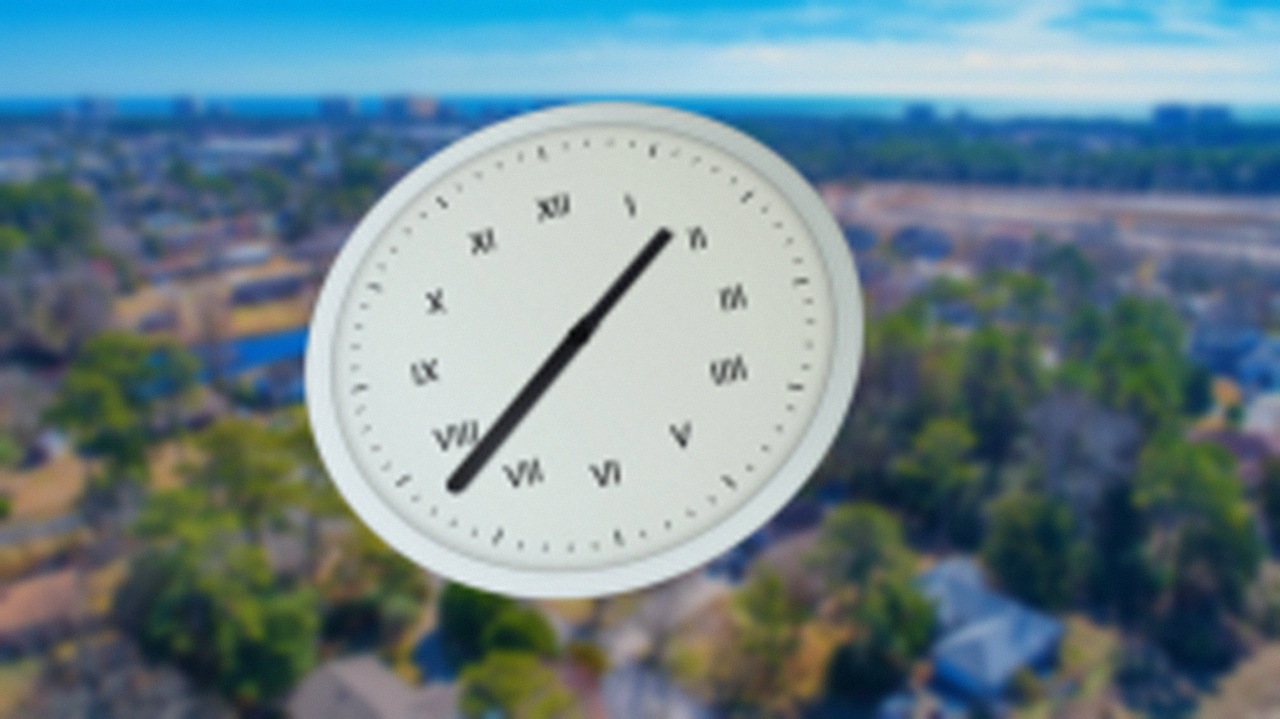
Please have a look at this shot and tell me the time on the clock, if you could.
1:38
